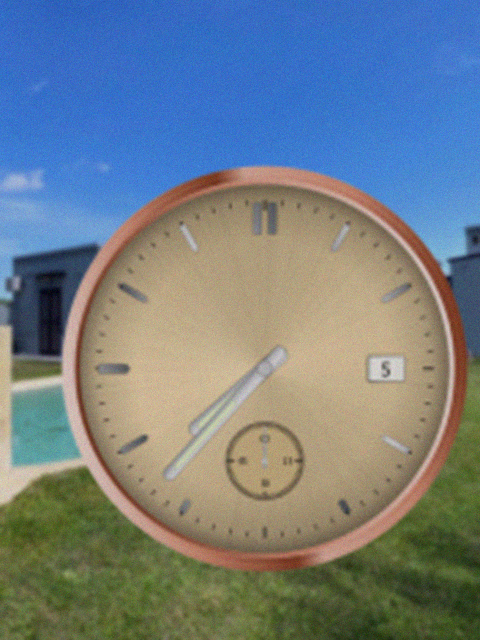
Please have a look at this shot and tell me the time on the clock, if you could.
7:37
